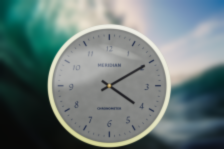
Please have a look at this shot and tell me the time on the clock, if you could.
4:10
